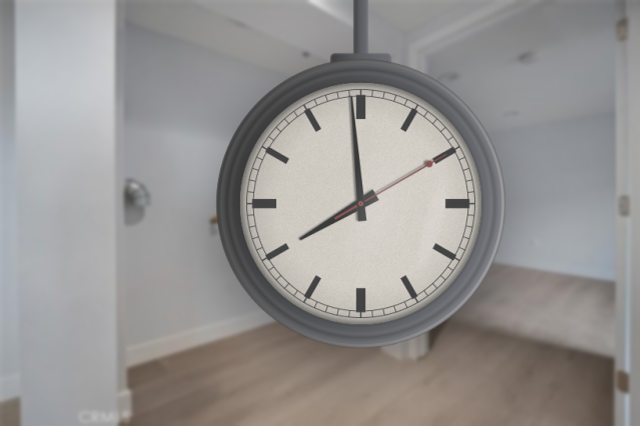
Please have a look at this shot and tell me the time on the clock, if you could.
7:59:10
